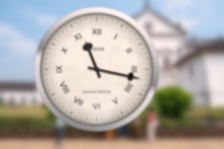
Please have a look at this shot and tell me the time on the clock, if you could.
11:17
